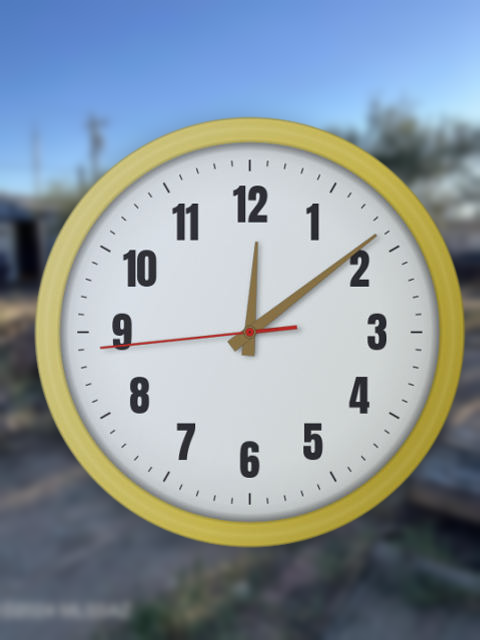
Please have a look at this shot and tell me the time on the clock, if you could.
12:08:44
